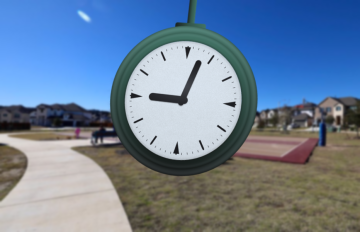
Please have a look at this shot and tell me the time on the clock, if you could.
9:03
